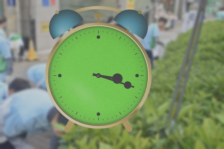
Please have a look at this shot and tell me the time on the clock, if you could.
3:18
